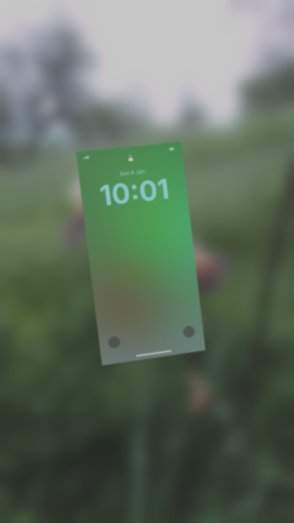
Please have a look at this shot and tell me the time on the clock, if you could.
10:01
